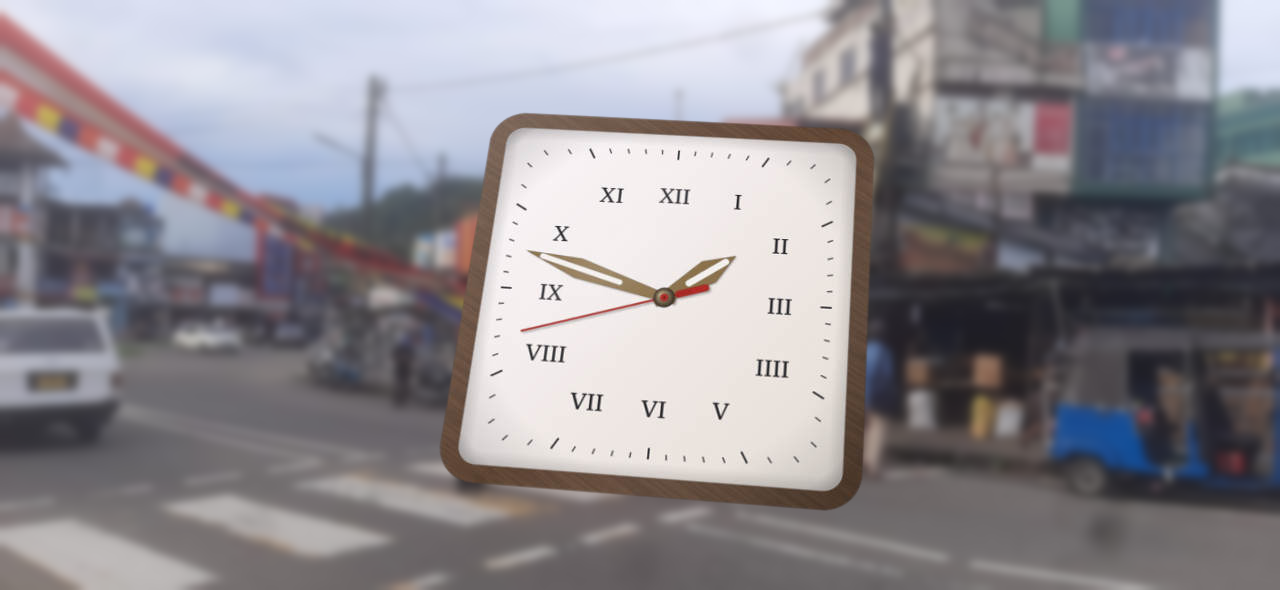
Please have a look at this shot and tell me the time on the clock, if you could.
1:47:42
